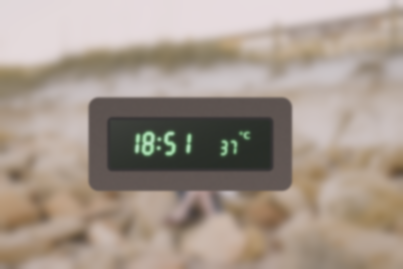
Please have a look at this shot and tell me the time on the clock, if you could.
18:51
